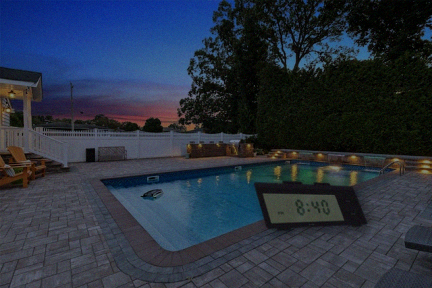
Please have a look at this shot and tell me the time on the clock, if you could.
8:40
